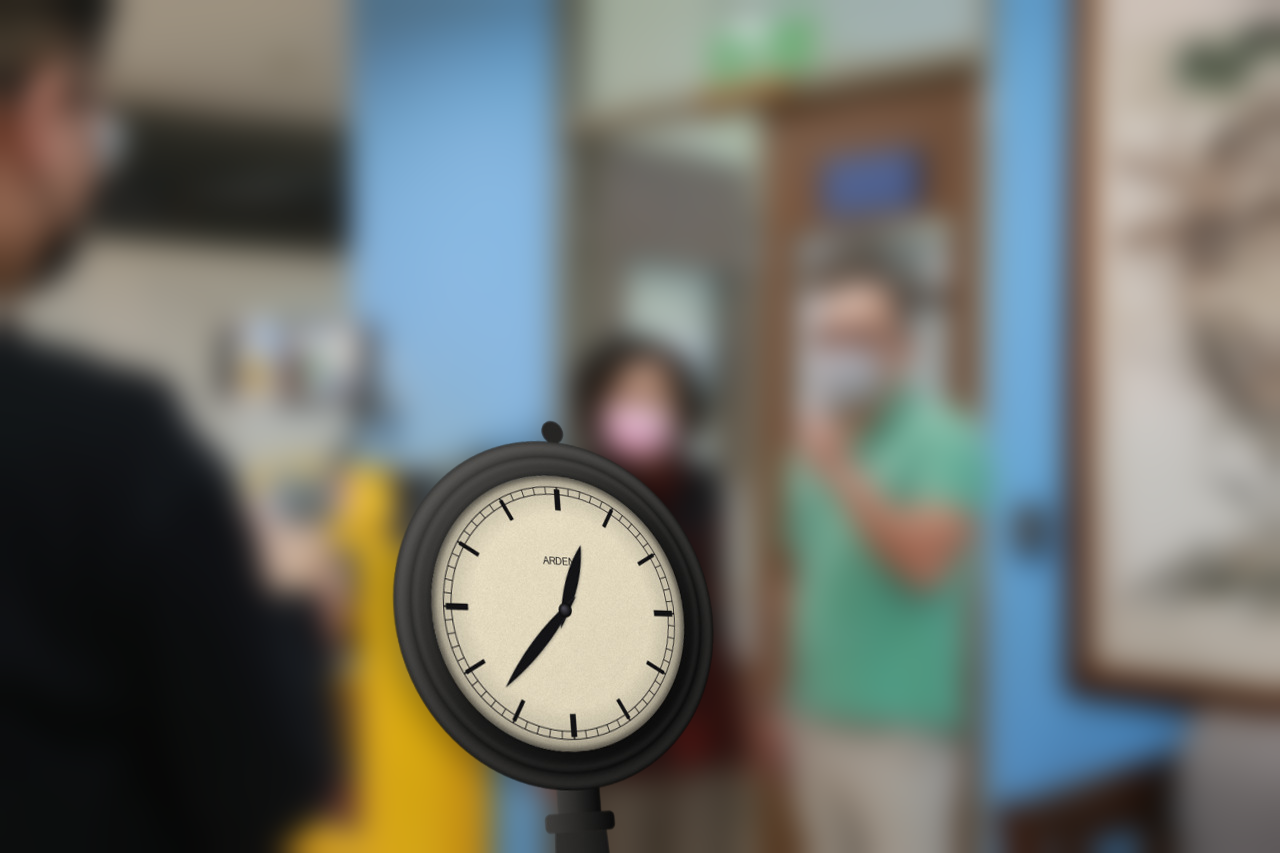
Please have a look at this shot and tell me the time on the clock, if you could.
12:37
